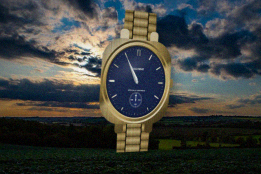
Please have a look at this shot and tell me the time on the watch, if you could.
10:55
